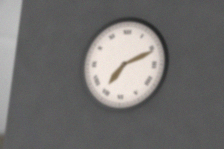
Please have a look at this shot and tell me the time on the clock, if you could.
7:11
